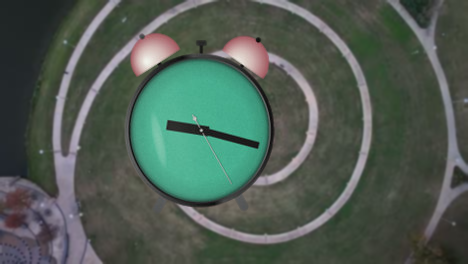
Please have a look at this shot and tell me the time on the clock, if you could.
9:17:25
